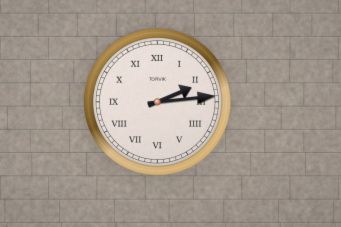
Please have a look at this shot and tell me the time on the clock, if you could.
2:14
